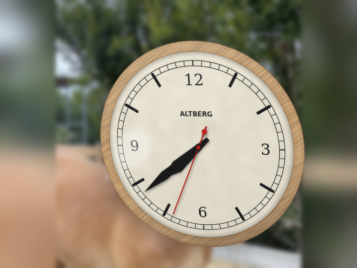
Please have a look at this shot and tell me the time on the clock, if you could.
7:38:34
